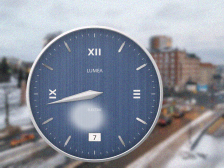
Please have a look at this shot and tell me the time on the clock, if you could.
8:43
